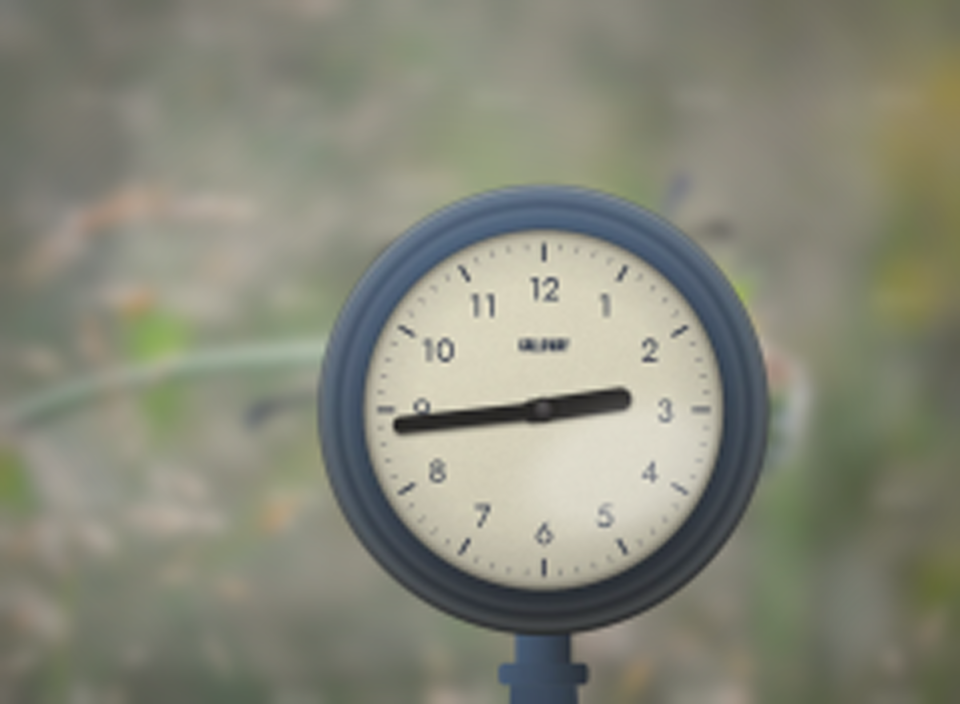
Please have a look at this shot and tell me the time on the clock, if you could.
2:44
